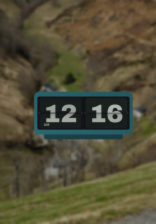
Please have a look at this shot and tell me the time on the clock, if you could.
12:16
